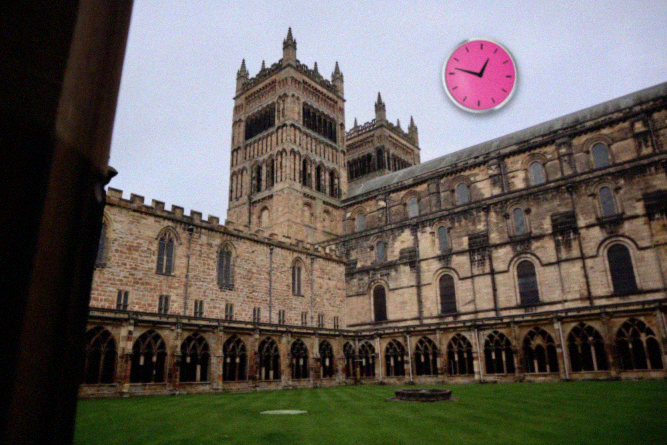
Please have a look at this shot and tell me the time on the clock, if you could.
12:47
